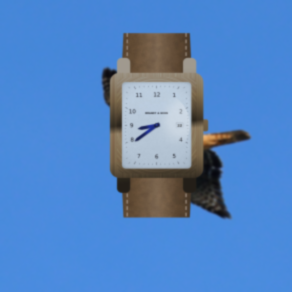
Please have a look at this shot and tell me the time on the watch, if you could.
8:39
